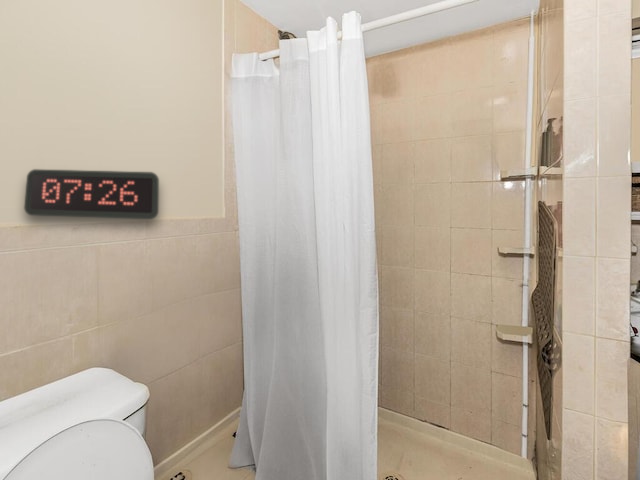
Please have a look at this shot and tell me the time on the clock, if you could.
7:26
